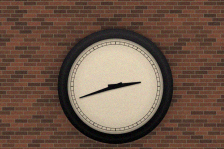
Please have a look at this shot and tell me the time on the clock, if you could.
2:42
